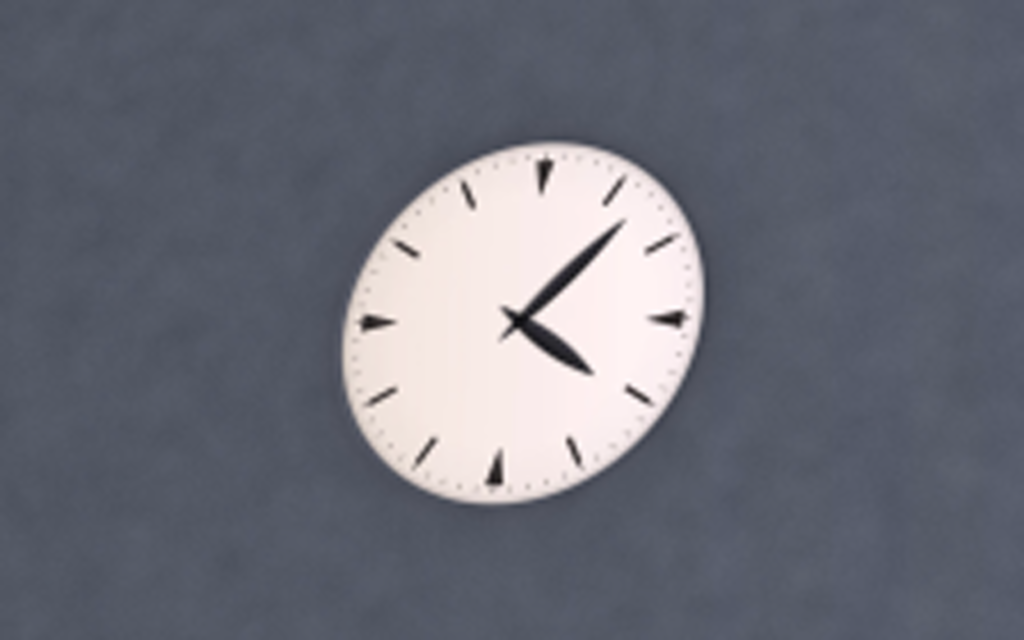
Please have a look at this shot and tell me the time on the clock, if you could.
4:07
